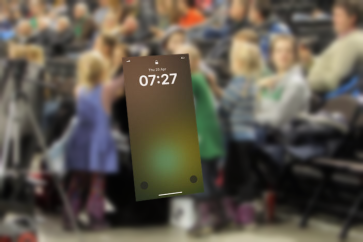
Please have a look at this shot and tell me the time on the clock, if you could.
7:27
